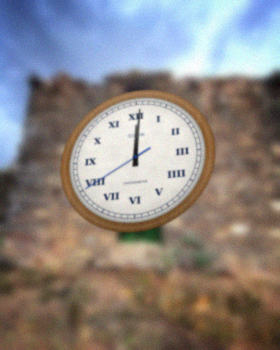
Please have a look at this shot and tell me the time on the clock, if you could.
12:00:40
